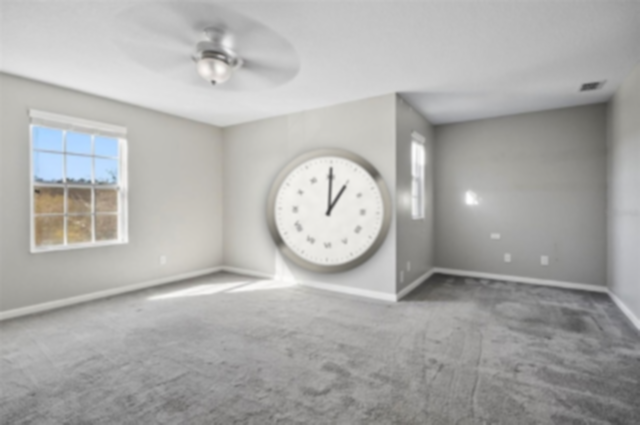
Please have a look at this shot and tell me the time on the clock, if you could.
1:00
